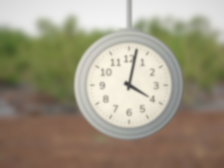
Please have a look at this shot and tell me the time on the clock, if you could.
4:02
